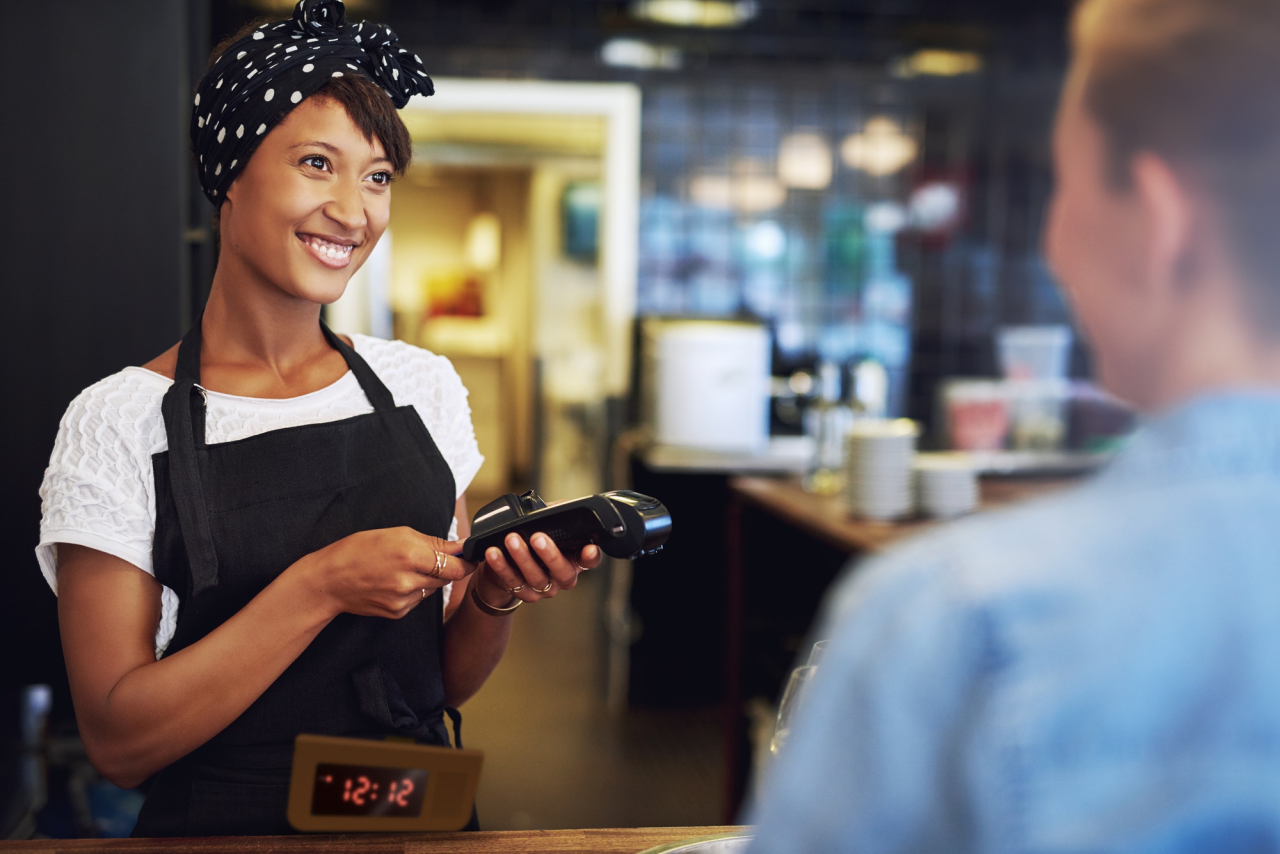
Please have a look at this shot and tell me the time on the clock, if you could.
12:12
